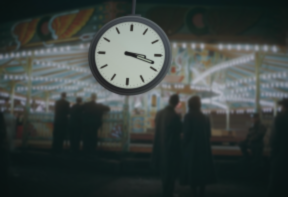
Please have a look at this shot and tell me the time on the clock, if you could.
3:18
